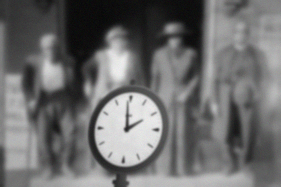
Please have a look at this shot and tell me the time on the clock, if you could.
1:59
